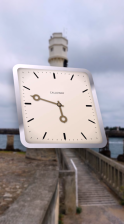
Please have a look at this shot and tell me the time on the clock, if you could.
5:48
